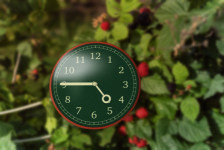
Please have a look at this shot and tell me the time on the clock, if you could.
4:45
